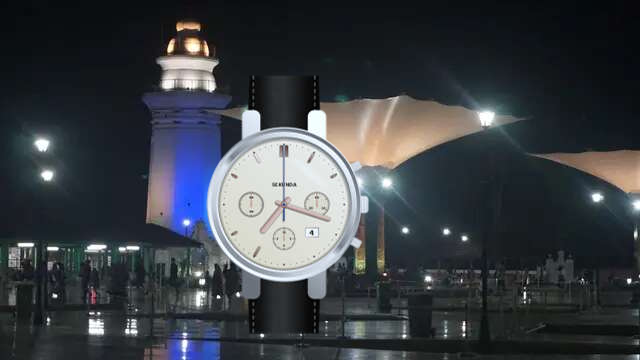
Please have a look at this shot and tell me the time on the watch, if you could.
7:18
